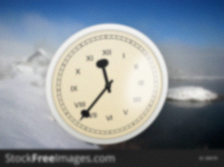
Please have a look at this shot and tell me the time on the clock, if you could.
11:37
